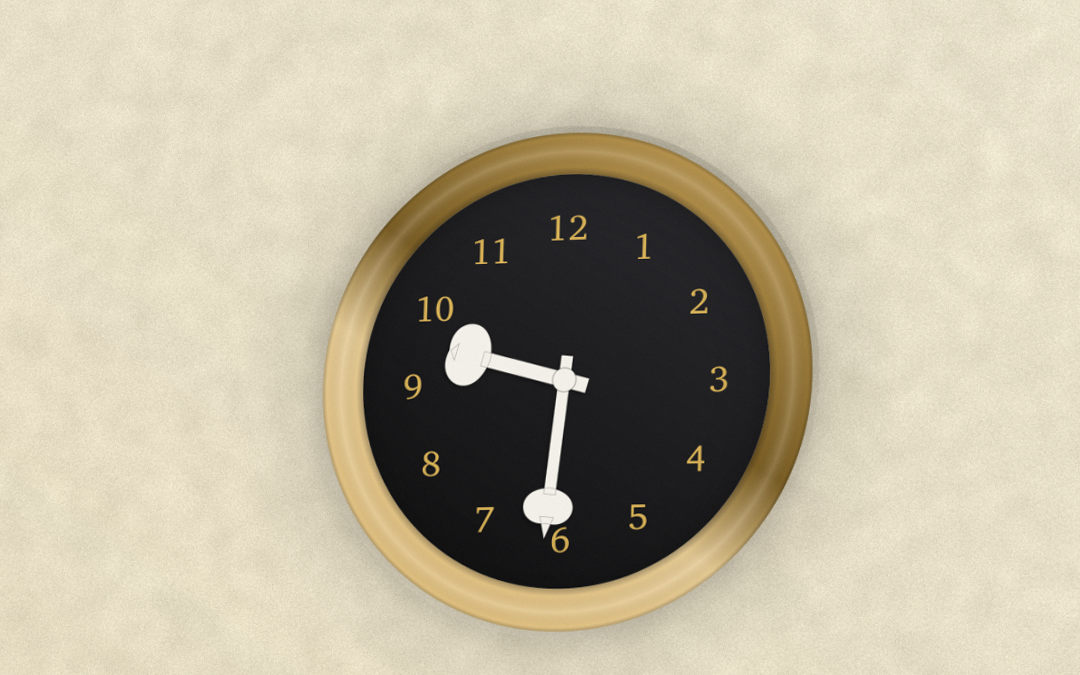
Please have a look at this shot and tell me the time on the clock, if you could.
9:31
